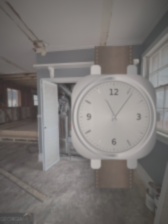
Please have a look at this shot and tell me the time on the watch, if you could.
11:06
